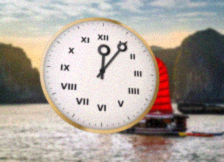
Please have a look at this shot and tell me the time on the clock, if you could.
12:06
